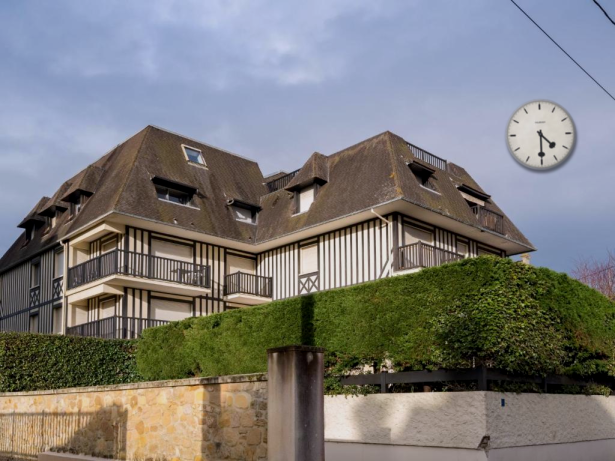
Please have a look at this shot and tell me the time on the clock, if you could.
4:30
